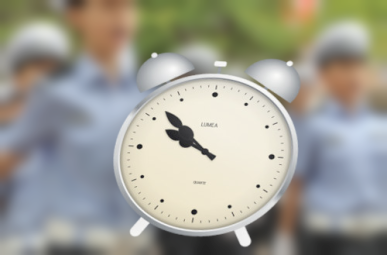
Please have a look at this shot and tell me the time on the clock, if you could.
9:52
